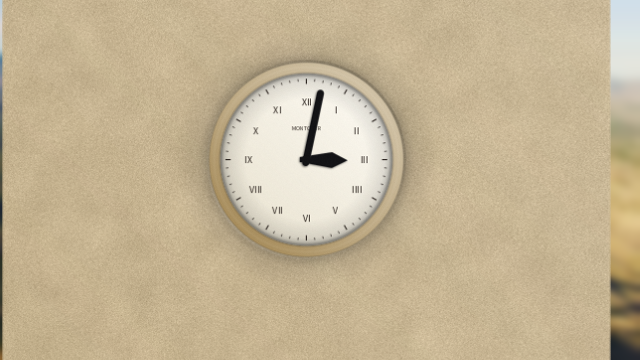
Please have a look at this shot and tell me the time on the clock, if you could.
3:02
